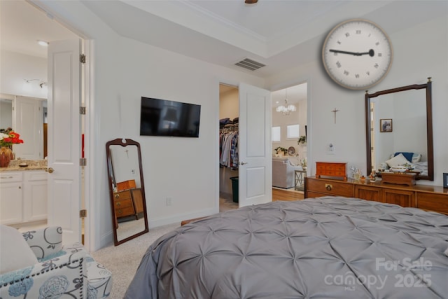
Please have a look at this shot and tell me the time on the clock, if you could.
2:46
